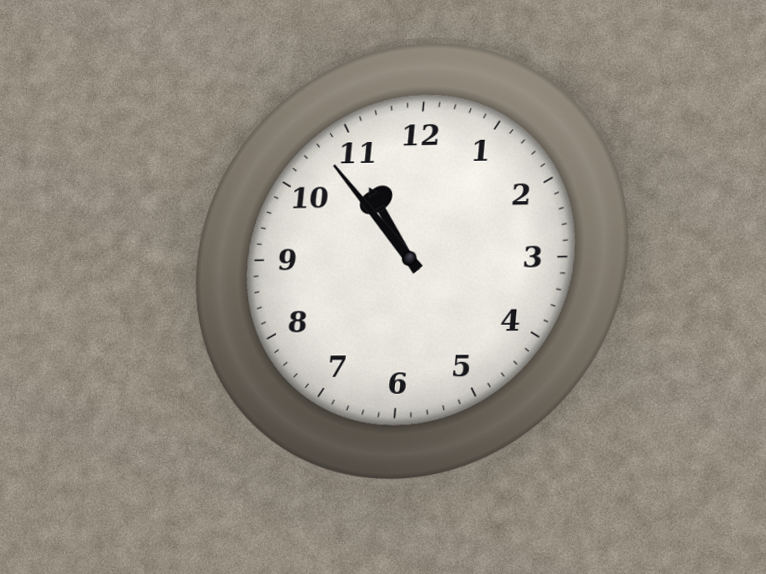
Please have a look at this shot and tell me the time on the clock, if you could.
10:53
